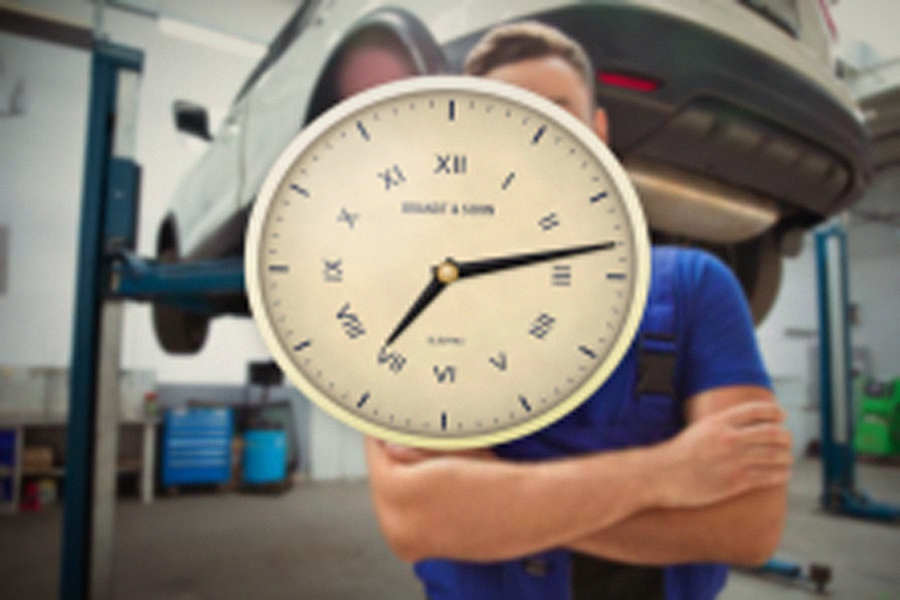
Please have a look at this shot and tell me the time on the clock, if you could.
7:13
